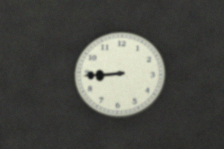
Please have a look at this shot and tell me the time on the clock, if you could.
8:44
